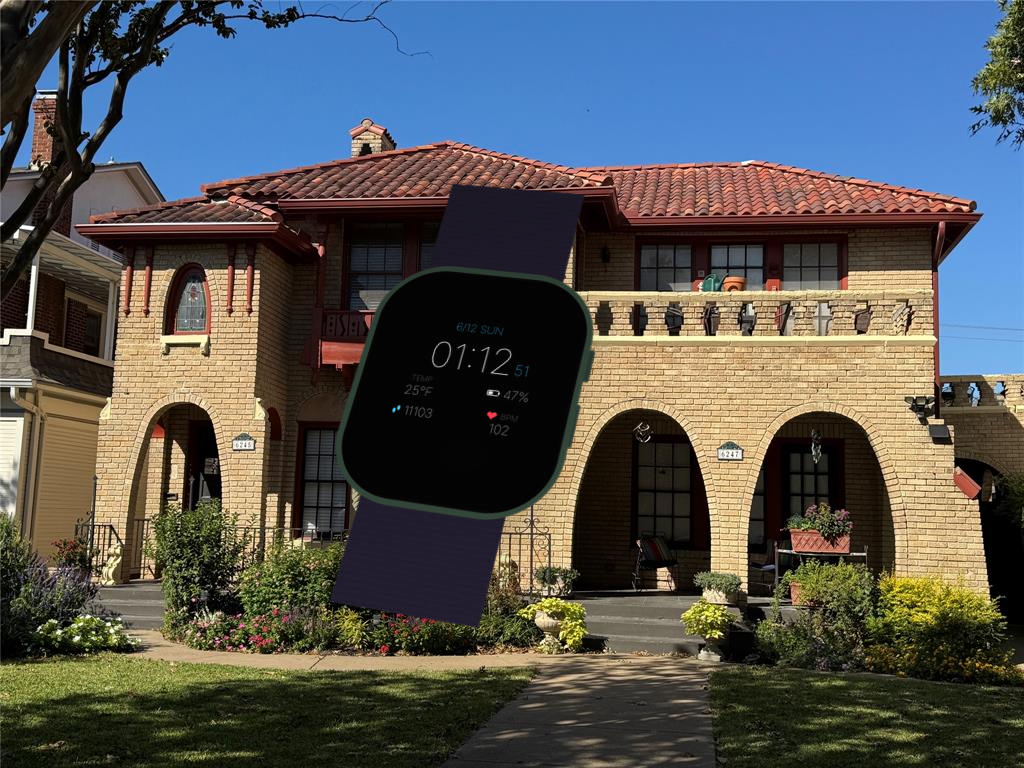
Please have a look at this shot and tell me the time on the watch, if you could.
1:12:51
